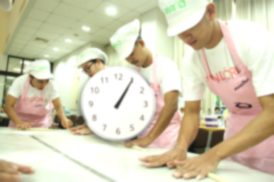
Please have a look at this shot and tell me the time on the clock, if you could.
1:05
